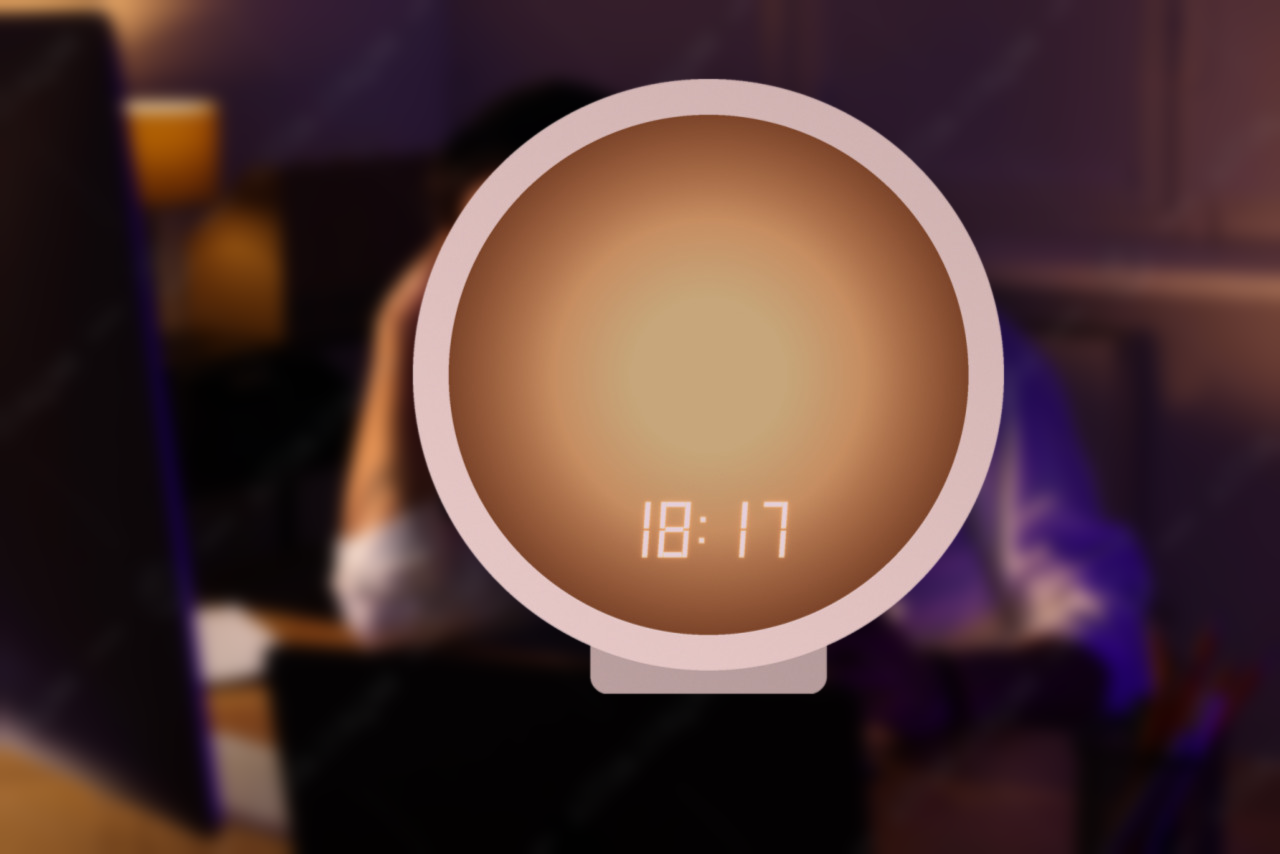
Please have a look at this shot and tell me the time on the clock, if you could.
18:17
